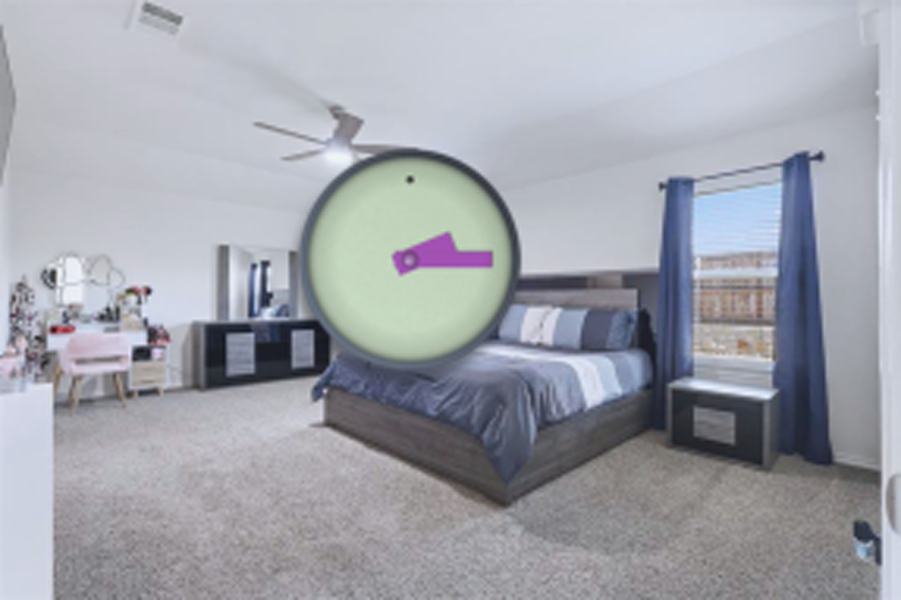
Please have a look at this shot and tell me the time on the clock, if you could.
2:15
